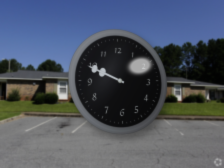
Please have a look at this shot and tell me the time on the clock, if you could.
9:49
